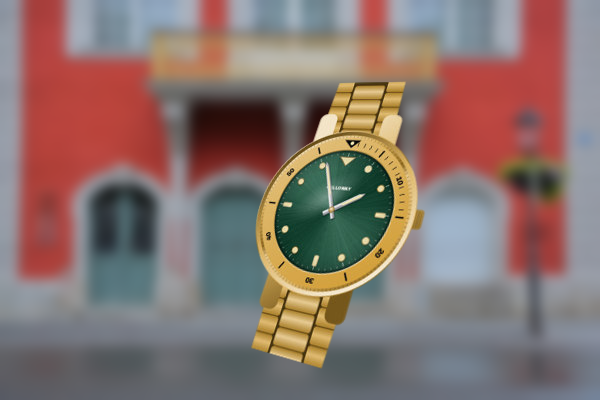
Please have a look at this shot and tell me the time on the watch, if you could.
1:56
